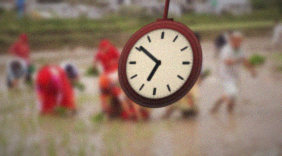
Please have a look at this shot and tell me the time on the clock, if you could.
6:51
